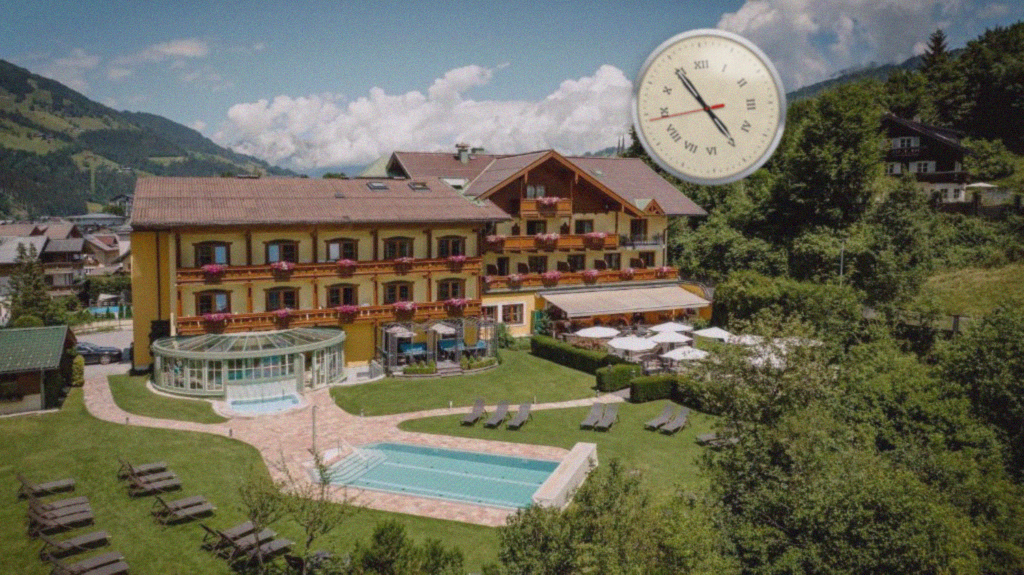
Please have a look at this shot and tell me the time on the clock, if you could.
4:54:44
